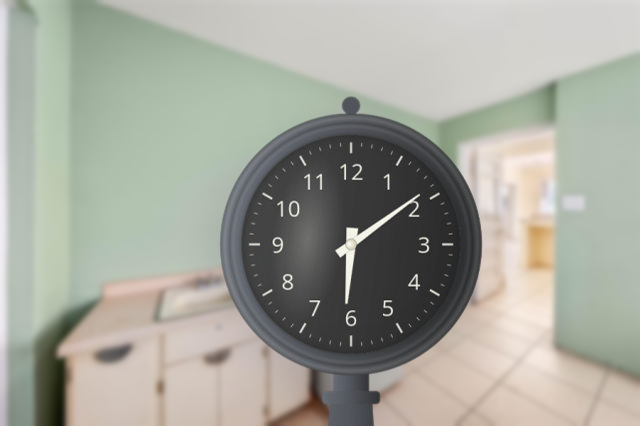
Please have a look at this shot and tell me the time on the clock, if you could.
6:09
